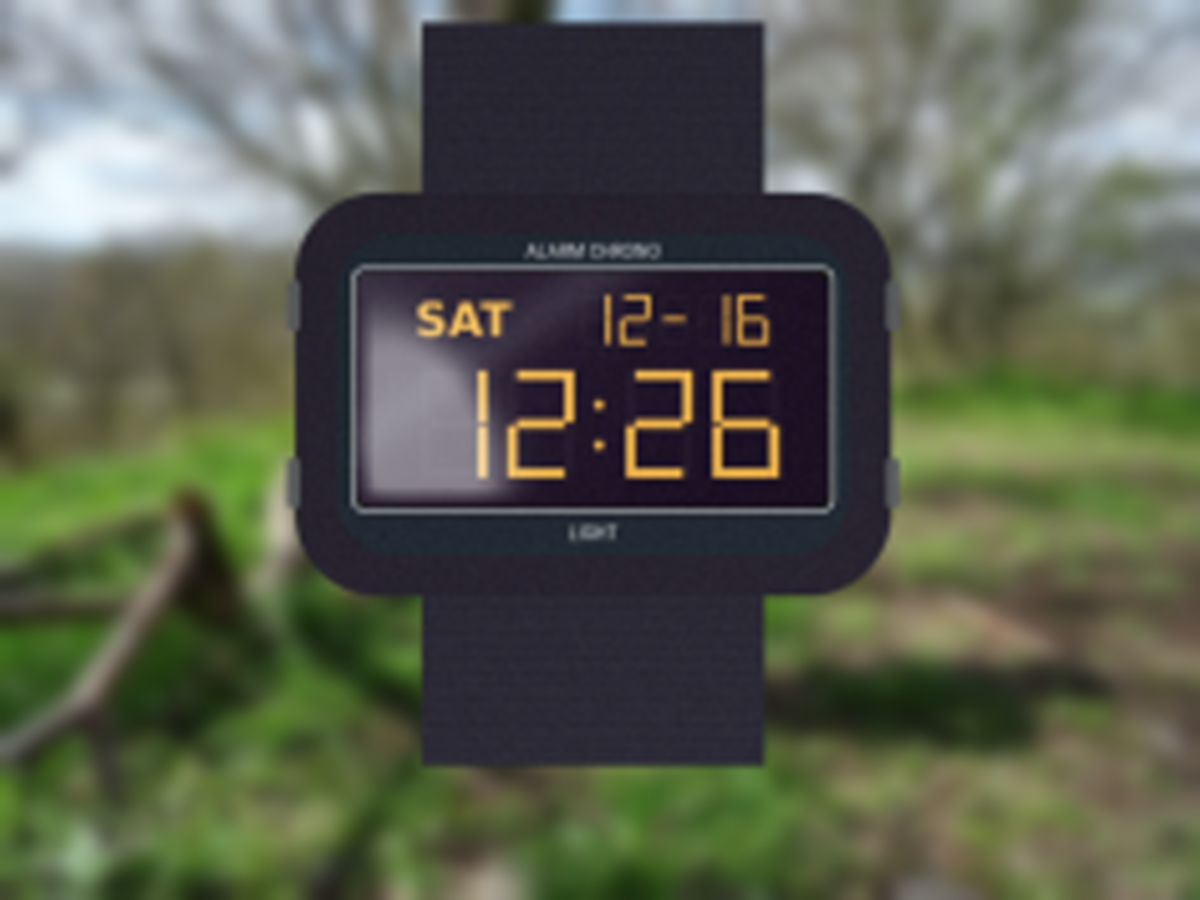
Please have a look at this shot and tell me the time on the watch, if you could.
12:26
